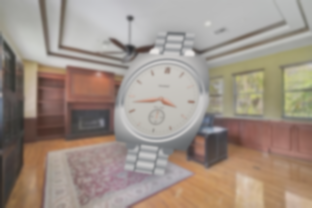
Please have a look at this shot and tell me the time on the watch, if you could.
3:43
